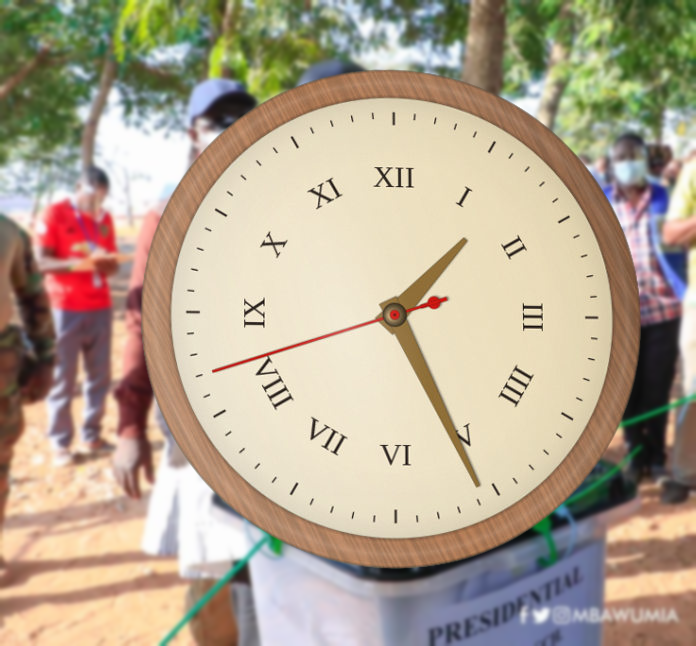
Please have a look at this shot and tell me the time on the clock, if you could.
1:25:42
